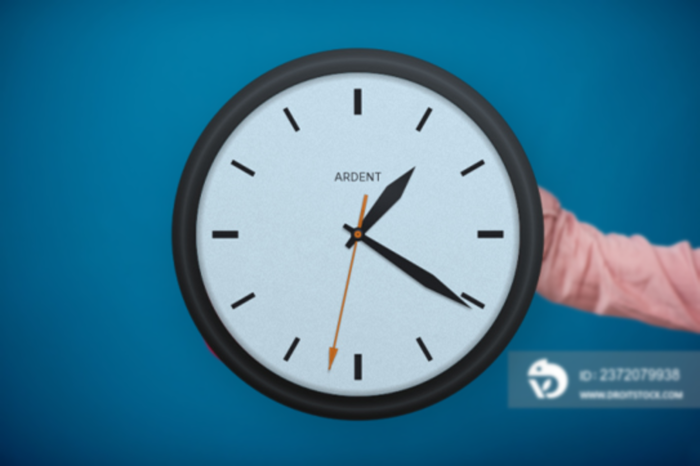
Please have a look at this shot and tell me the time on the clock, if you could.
1:20:32
